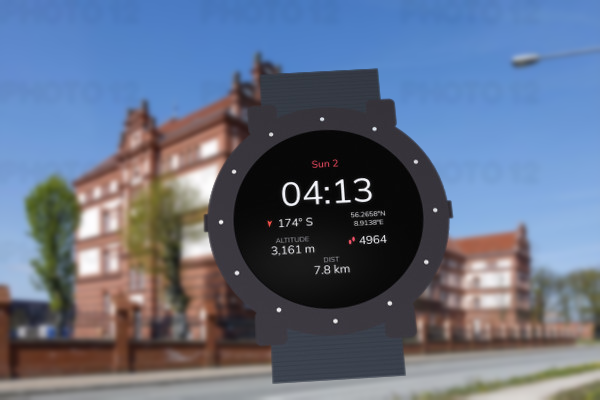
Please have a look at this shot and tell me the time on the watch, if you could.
4:13
